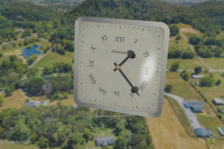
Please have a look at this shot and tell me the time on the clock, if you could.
1:23
